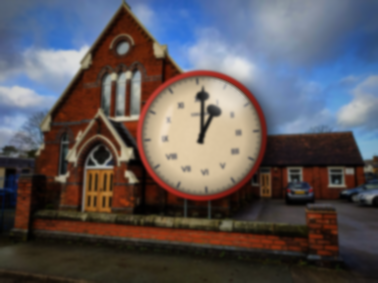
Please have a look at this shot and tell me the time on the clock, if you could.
1:01
